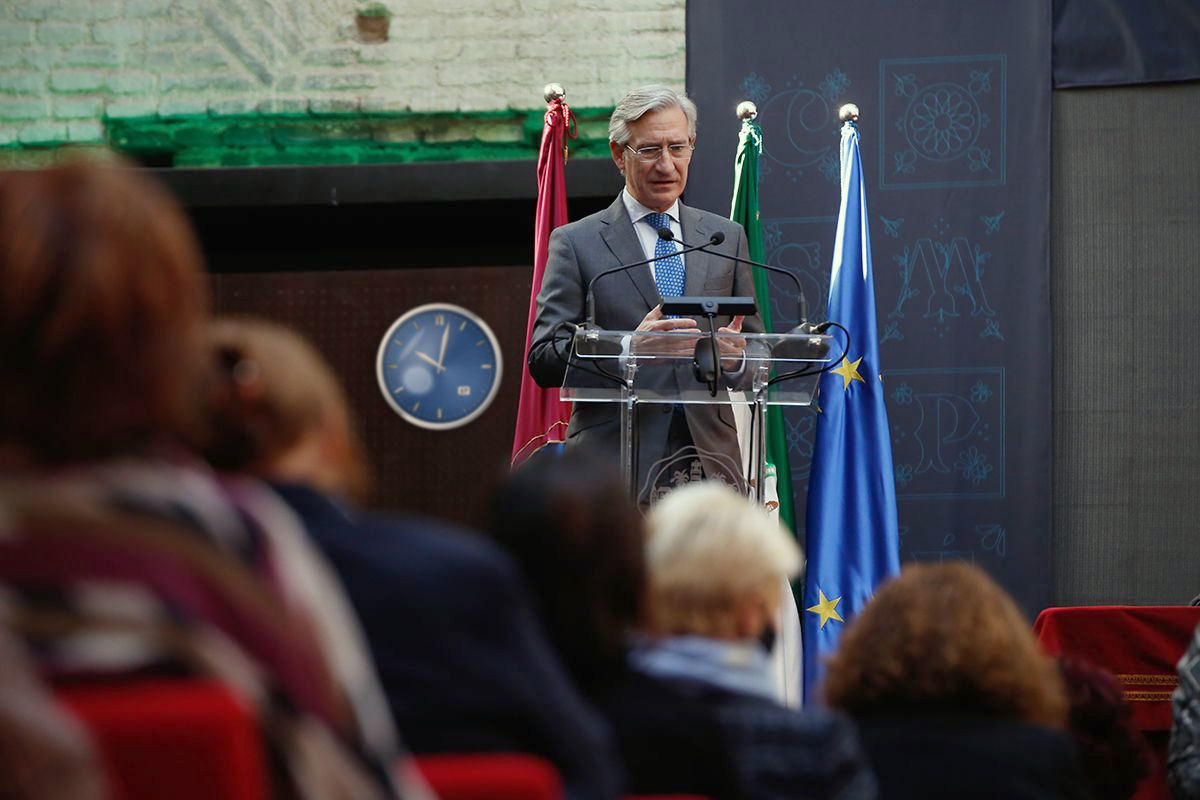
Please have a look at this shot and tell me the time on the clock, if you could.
10:02
